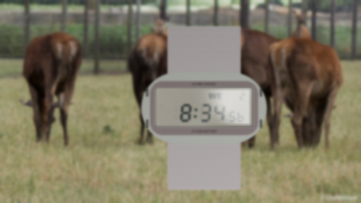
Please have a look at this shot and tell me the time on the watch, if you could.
8:34:56
